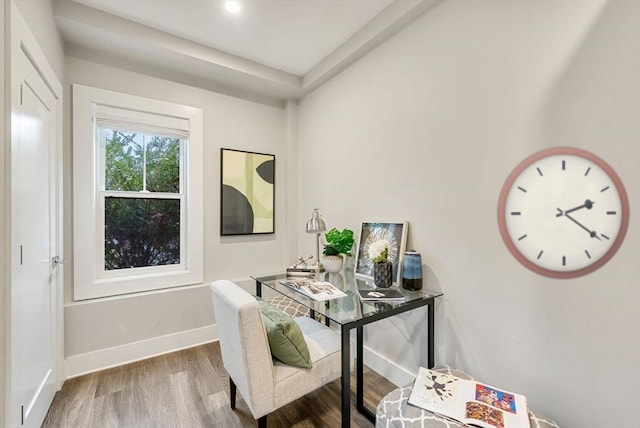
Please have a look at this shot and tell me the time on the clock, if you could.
2:21
